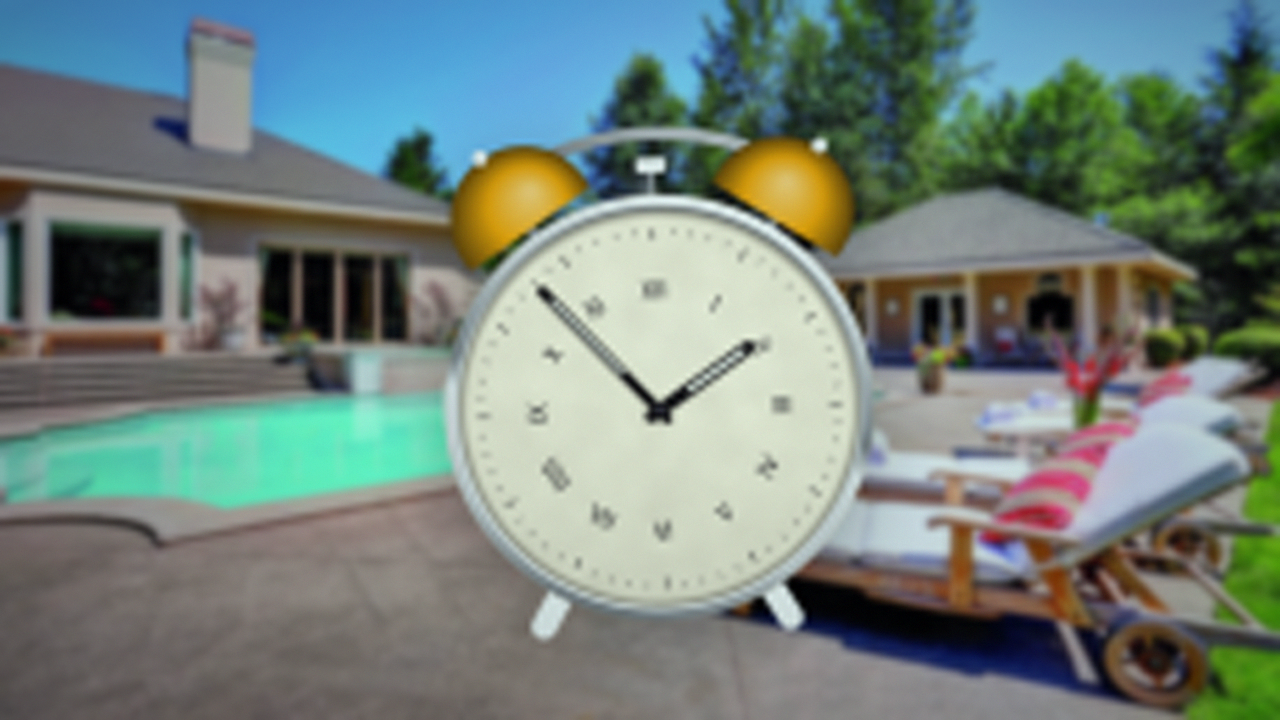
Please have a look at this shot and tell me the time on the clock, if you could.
1:53
